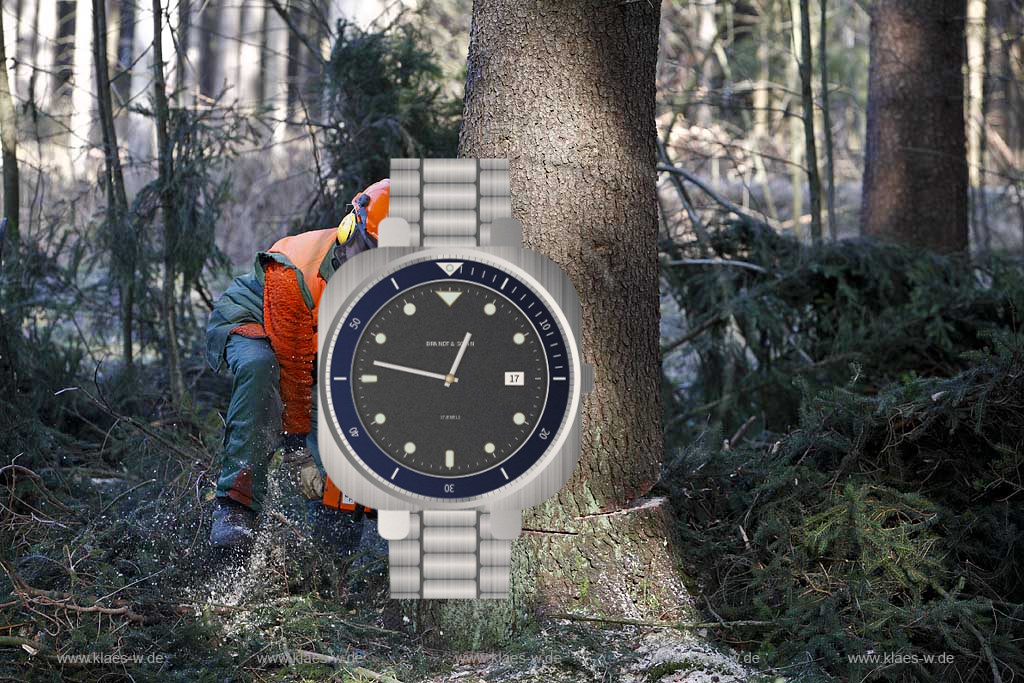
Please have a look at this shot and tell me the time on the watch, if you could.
12:47
